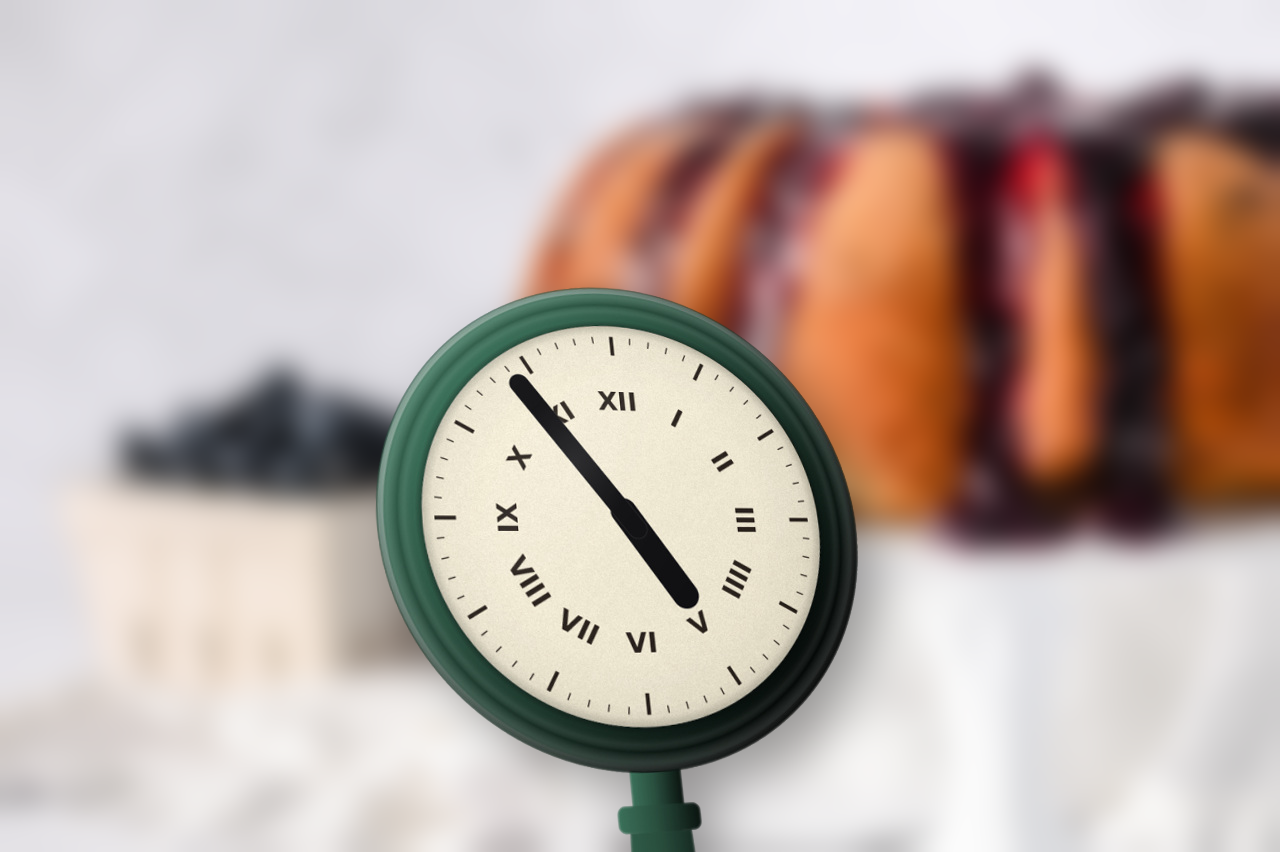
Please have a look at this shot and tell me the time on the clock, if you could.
4:54
